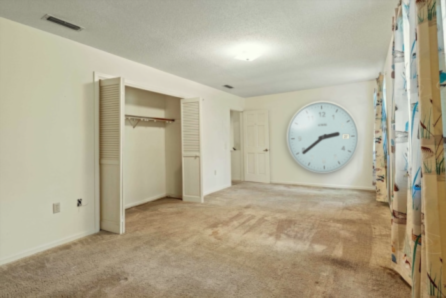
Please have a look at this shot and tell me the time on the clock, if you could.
2:39
